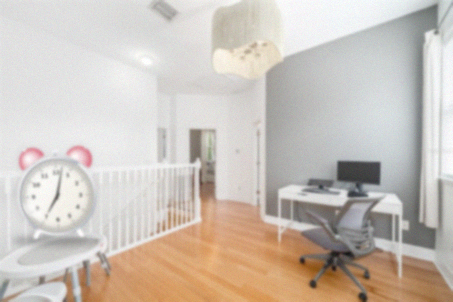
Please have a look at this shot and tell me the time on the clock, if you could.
7:02
